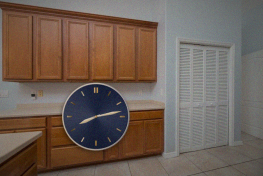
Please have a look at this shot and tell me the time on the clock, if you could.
8:13
